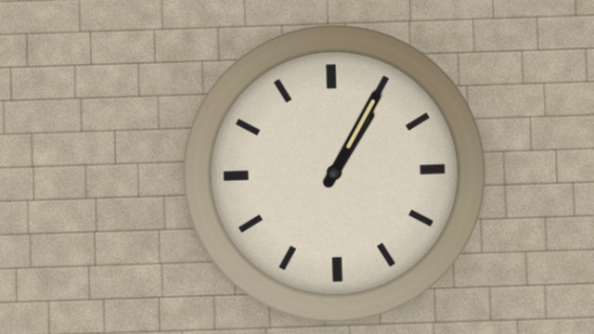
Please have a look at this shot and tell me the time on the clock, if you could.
1:05
